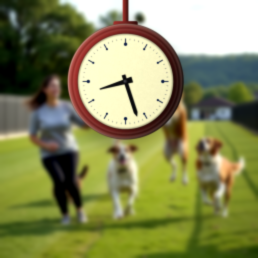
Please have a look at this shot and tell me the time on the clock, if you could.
8:27
